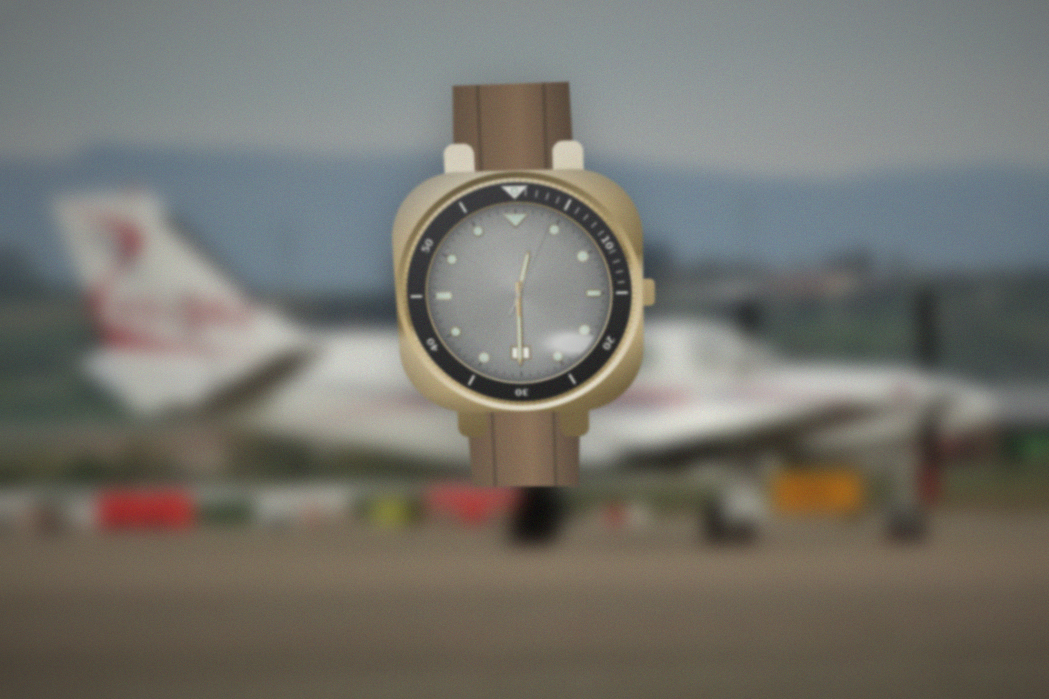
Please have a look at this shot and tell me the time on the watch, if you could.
12:30:04
